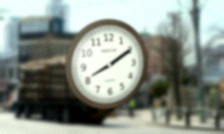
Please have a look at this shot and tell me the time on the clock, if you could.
8:10
